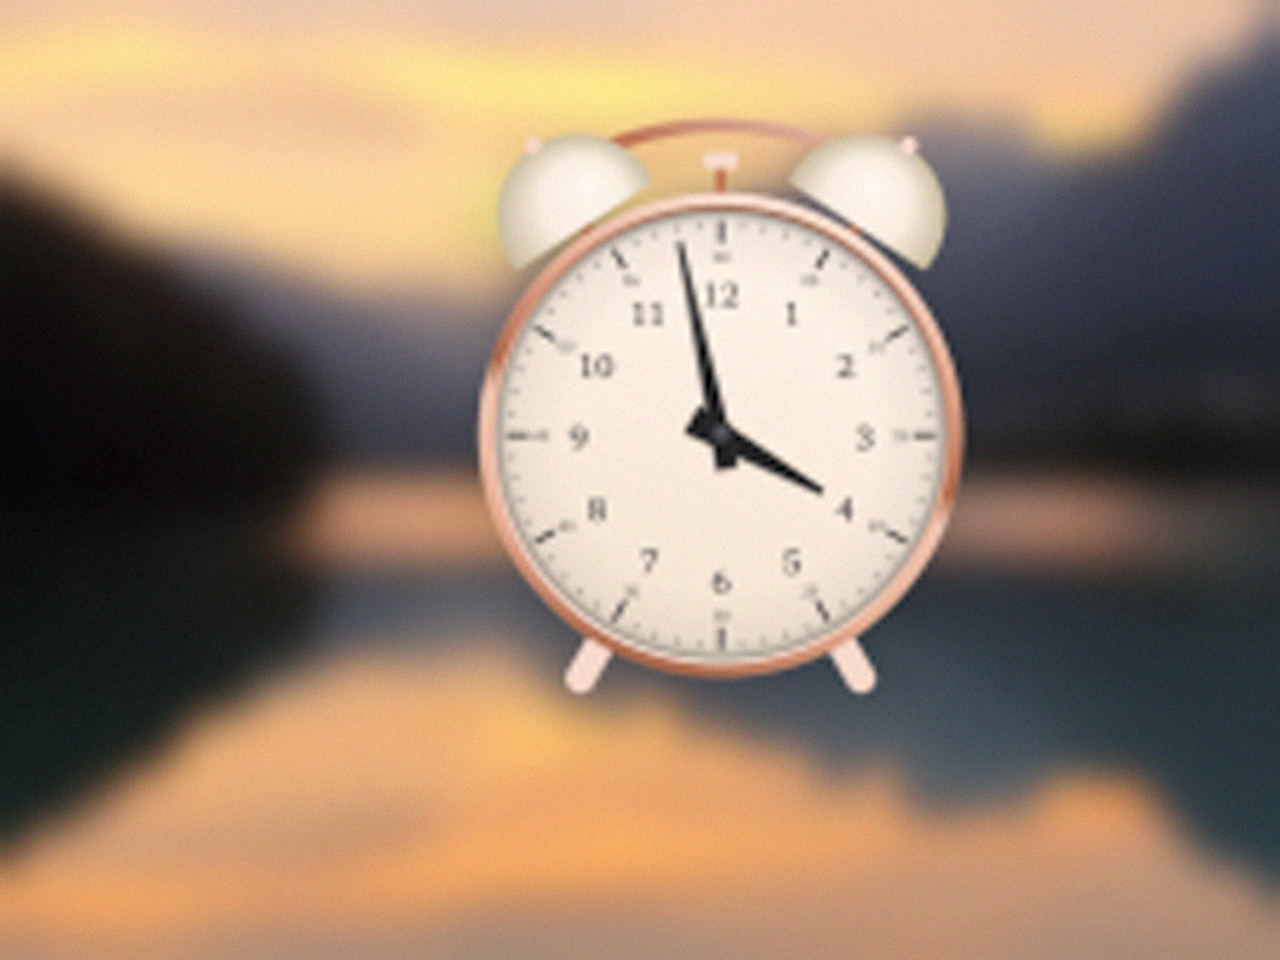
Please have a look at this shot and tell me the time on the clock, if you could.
3:58
